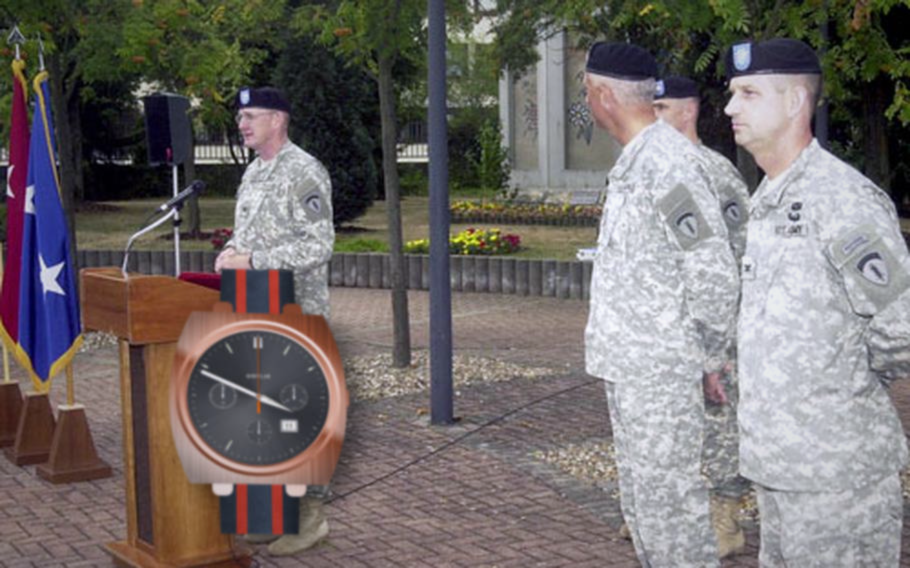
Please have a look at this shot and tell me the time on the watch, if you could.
3:49
